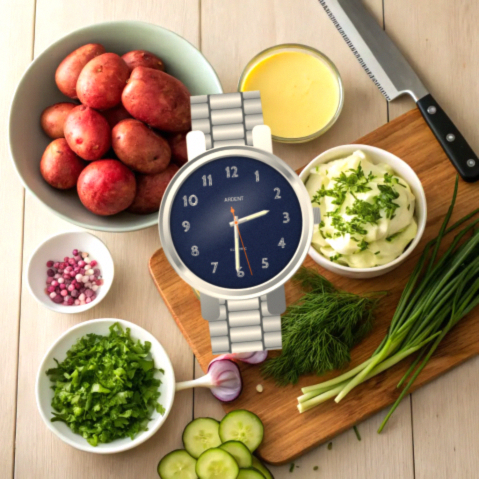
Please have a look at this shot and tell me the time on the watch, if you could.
2:30:28
